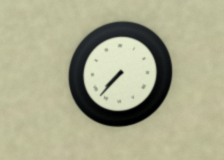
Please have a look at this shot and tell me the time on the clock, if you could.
7:37
